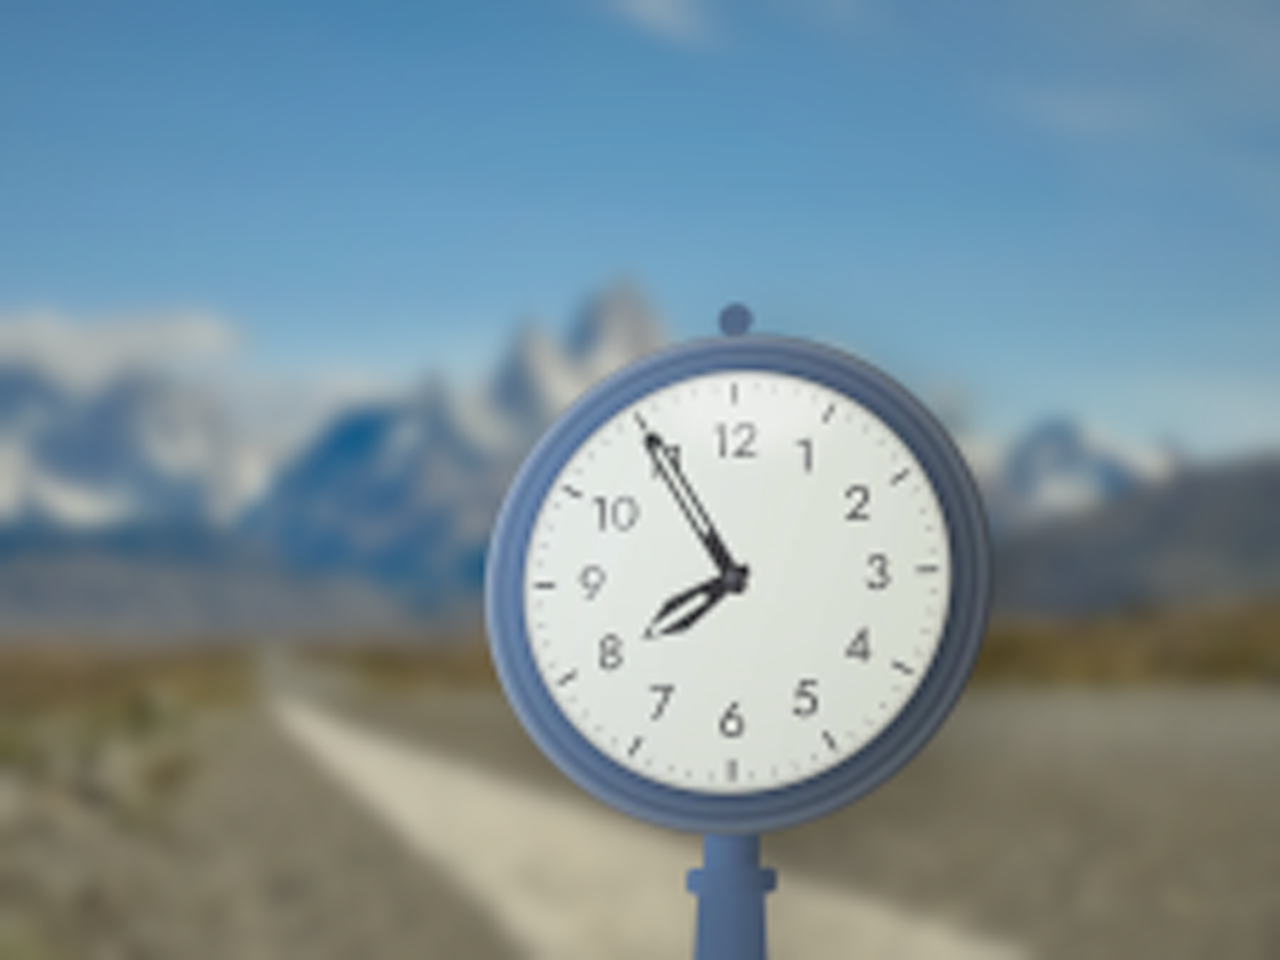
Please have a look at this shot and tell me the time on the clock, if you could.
7:55
